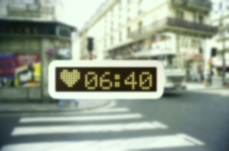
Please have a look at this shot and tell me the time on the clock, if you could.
6:40
